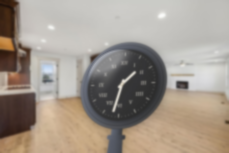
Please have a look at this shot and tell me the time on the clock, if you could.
1:32
